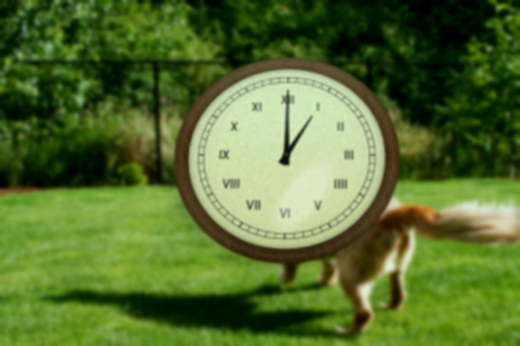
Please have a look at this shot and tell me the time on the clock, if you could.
1:00
